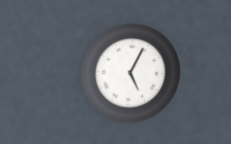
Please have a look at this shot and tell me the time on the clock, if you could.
5:04
